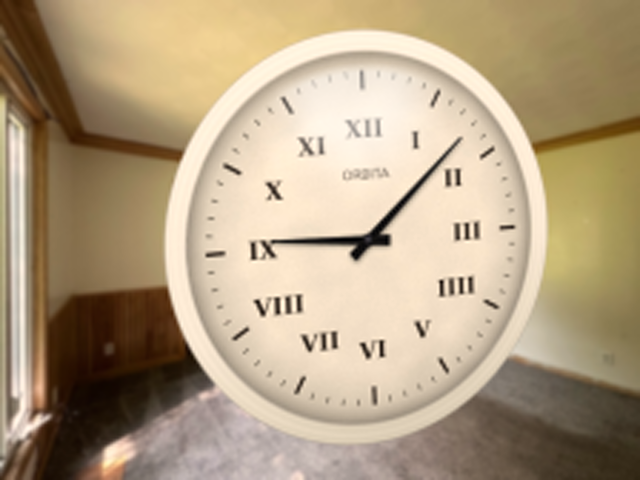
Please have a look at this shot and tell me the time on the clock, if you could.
9:08
